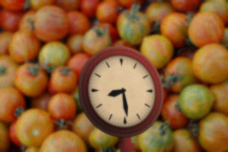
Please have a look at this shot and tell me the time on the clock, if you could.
8:29
